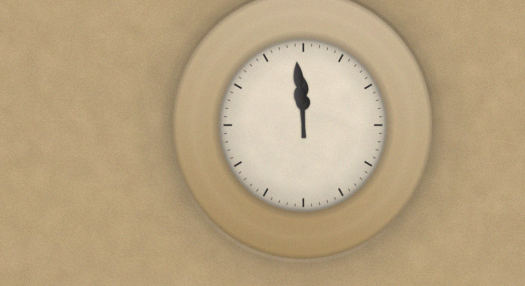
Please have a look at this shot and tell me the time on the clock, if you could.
11:59
